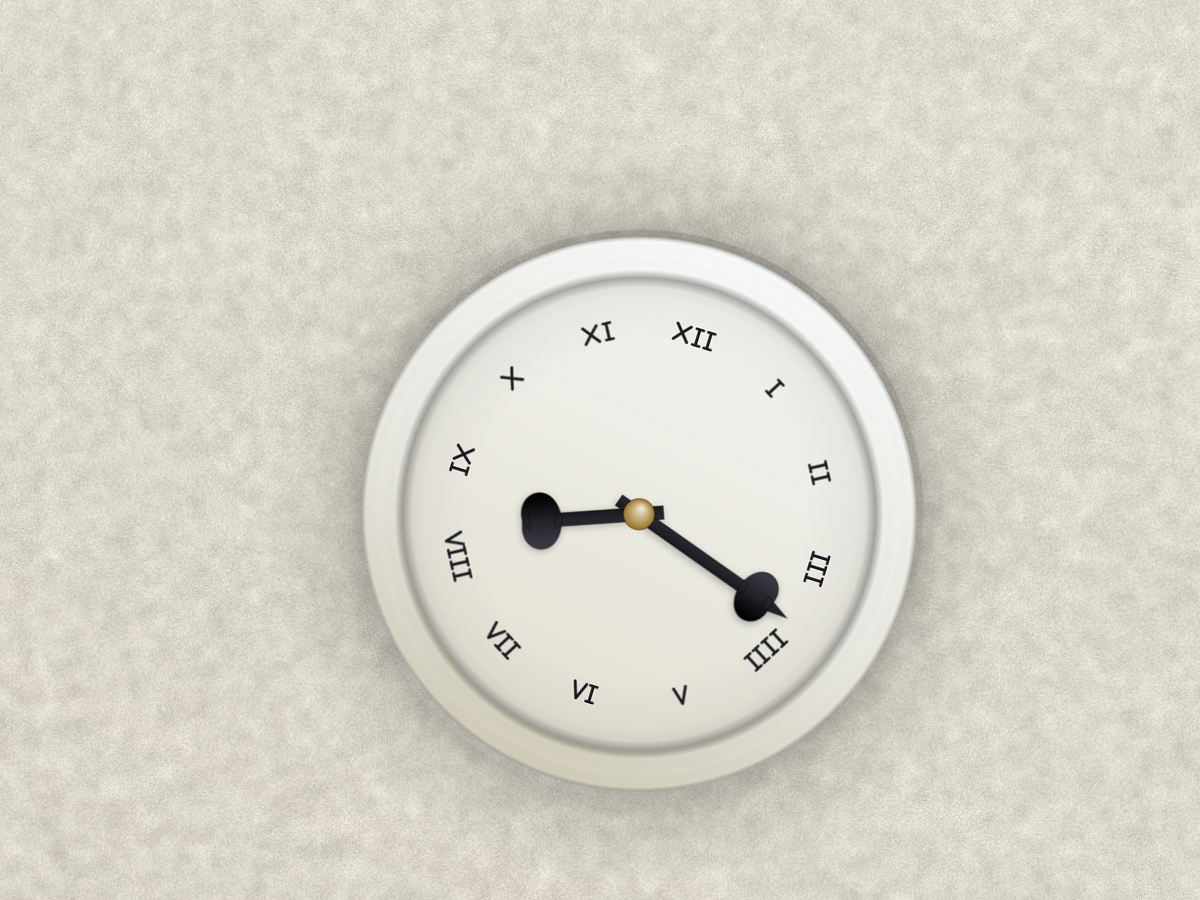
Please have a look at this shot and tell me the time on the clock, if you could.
8:18
